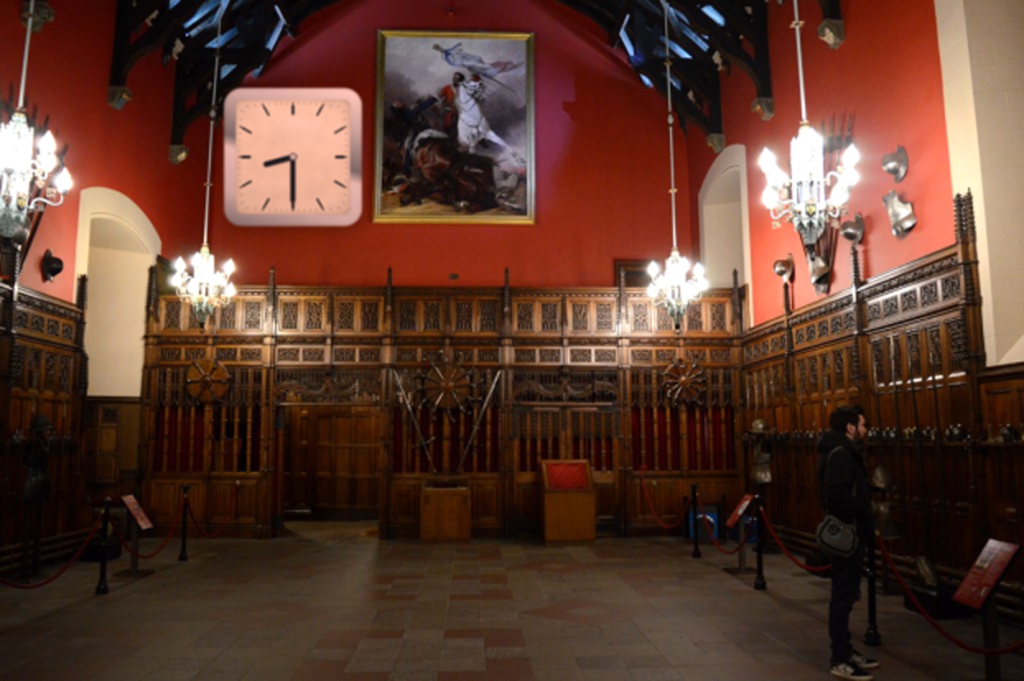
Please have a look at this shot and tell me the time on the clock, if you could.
8:30
